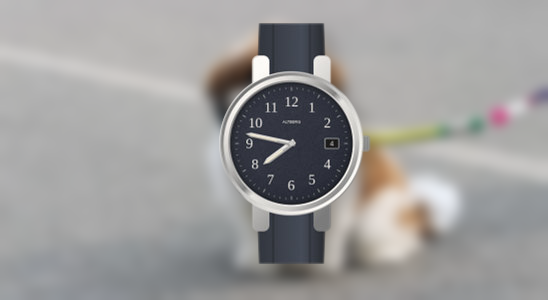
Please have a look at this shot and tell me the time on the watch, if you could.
7:47
